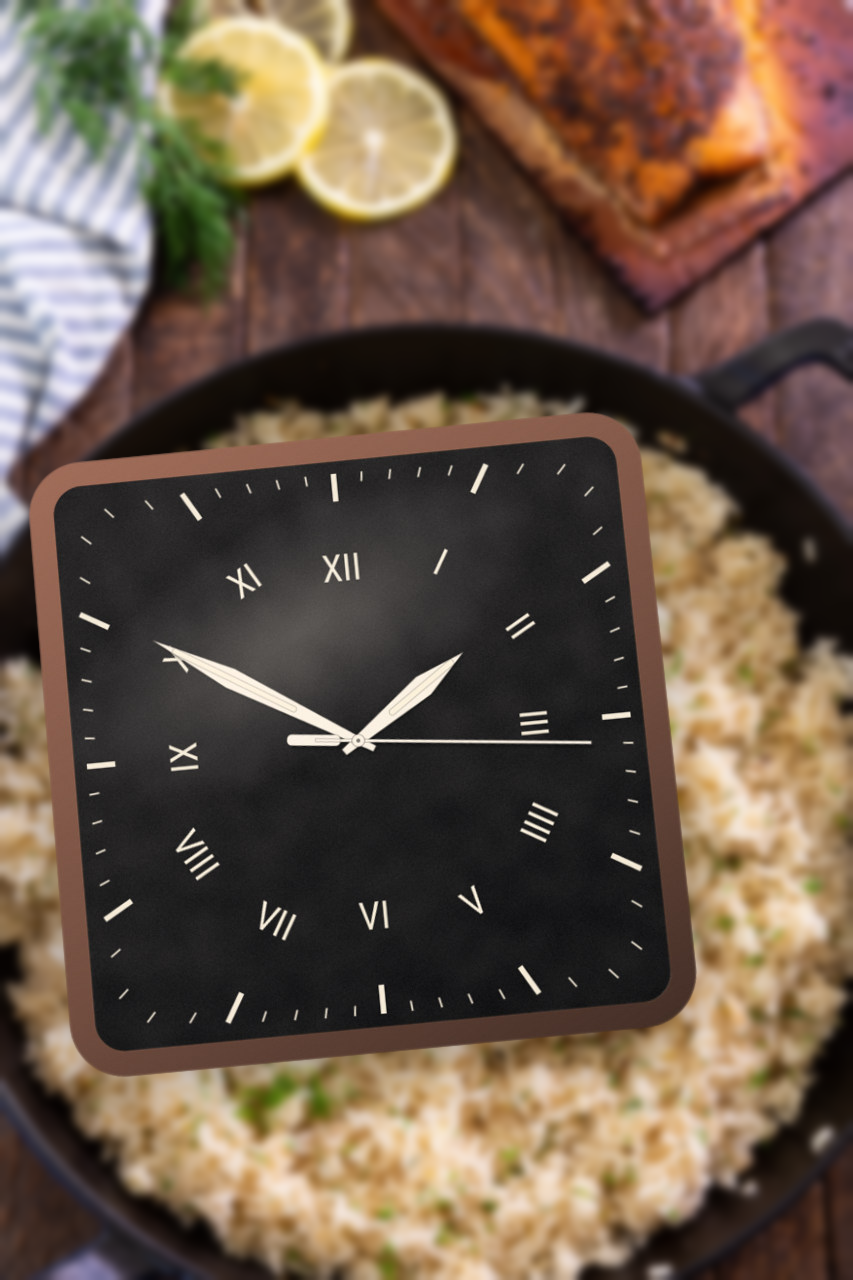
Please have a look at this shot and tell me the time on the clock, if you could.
1:50:16
